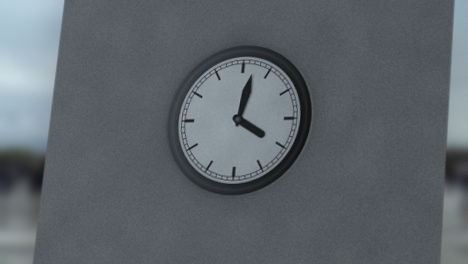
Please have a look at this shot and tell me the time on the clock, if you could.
4:02
